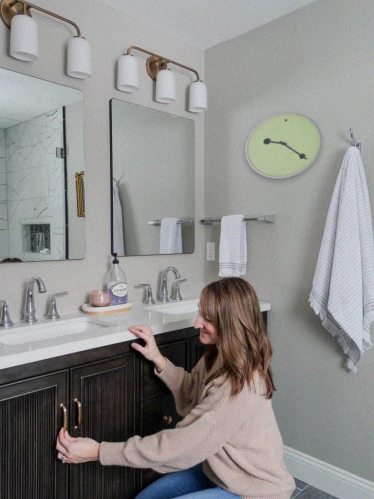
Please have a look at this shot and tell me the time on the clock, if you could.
9:21
